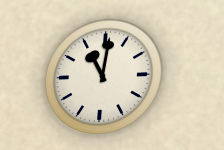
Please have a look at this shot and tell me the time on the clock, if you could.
11:01
